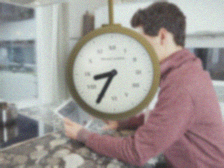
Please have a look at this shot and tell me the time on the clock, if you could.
8:35
